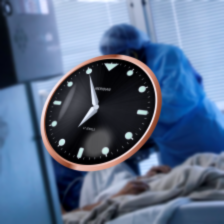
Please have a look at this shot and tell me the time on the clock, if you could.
6:55
